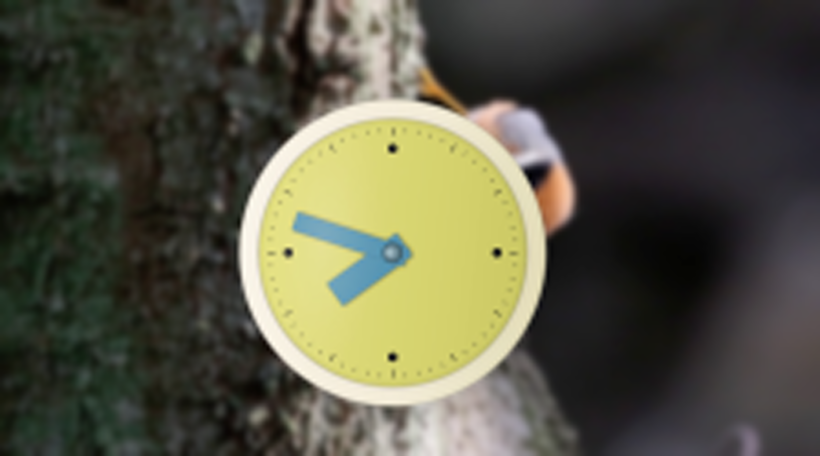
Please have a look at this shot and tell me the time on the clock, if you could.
7:48
